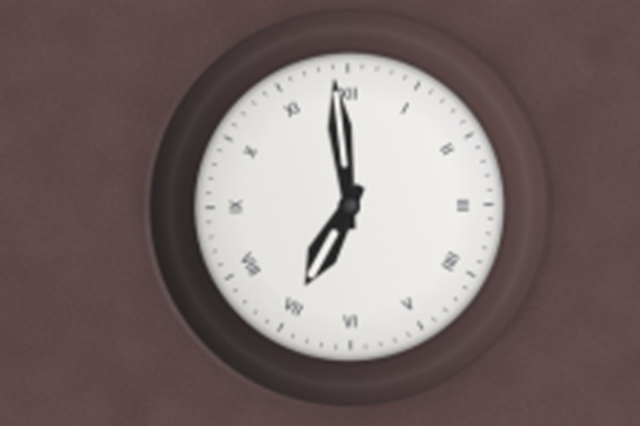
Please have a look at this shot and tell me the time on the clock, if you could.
6:59
